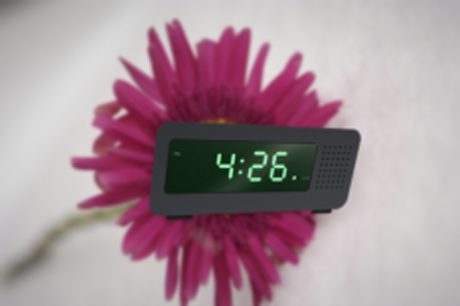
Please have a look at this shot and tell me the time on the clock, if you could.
4:26
